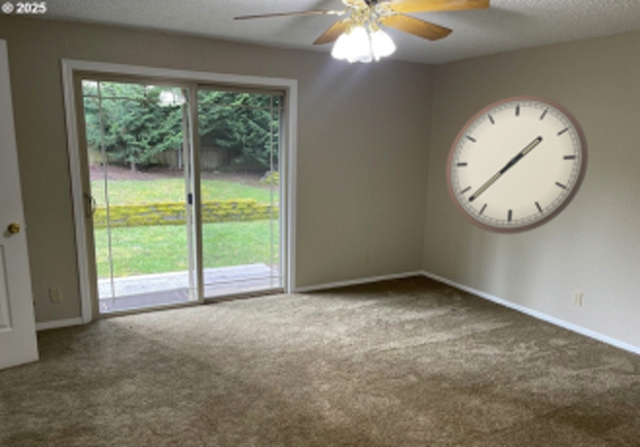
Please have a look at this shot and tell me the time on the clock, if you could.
1:38
